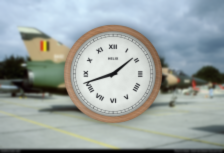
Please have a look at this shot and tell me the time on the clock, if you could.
1:42
